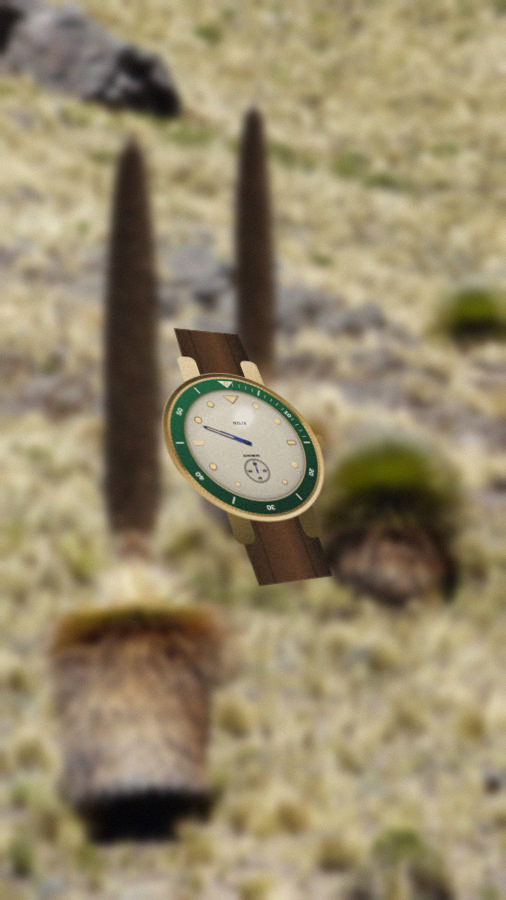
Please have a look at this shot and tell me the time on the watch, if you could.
9:49
